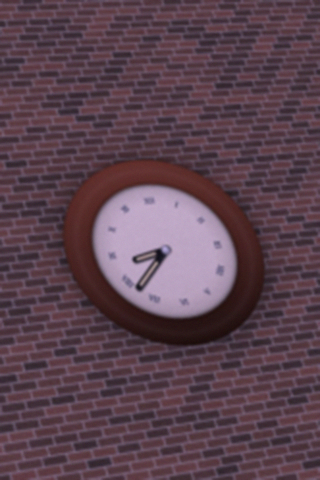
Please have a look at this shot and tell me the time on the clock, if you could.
8:38
